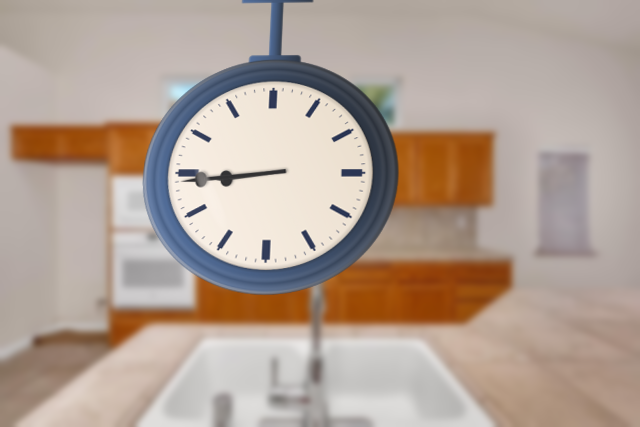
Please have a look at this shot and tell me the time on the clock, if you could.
8:44
